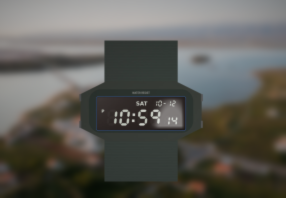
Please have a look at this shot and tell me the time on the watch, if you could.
10:59:14
